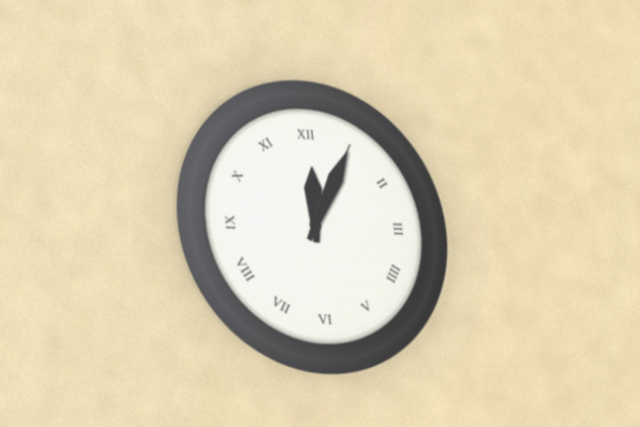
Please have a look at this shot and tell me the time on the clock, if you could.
12:05
